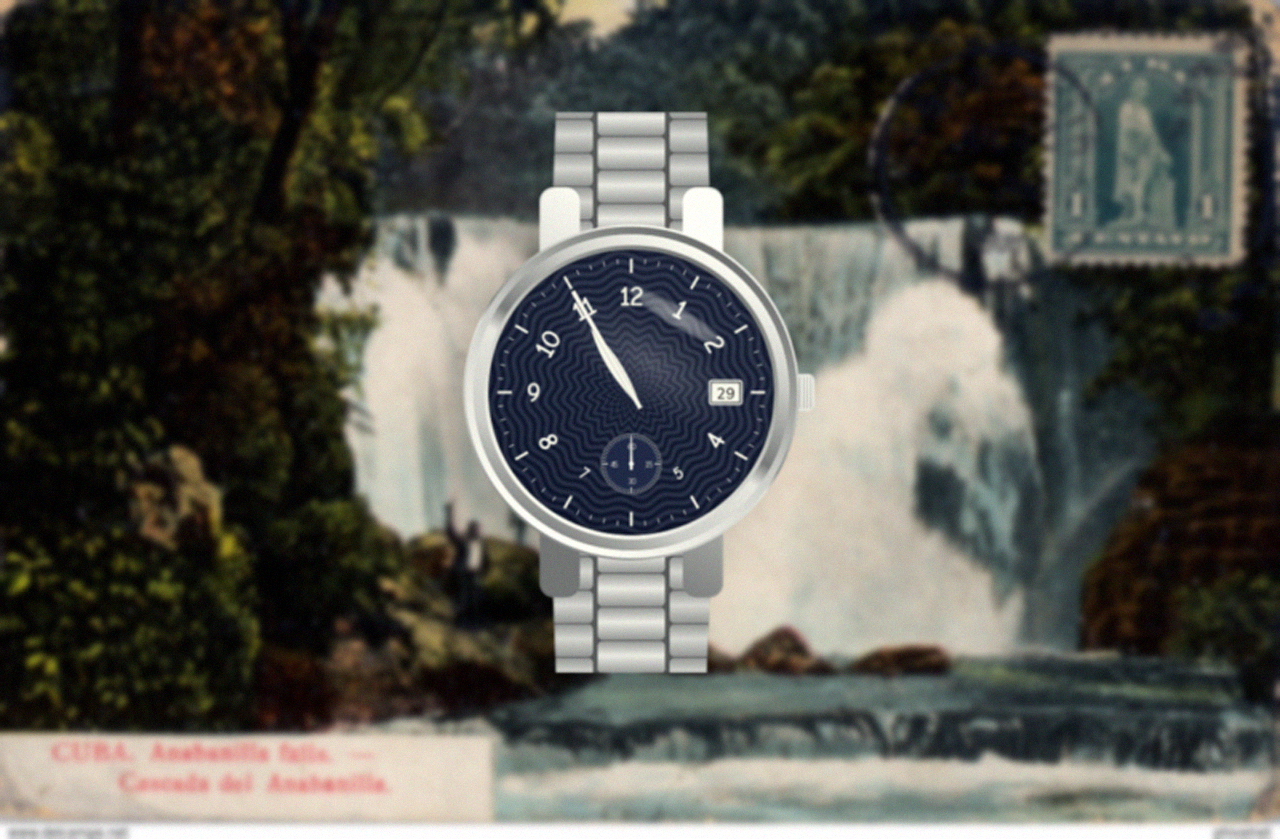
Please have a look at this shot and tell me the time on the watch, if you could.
10:55
